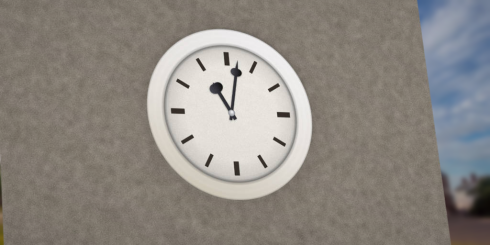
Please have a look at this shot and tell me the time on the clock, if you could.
11:02
